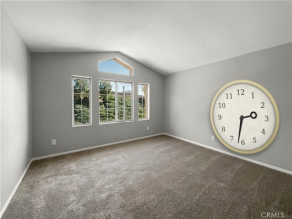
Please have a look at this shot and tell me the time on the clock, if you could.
2:32
